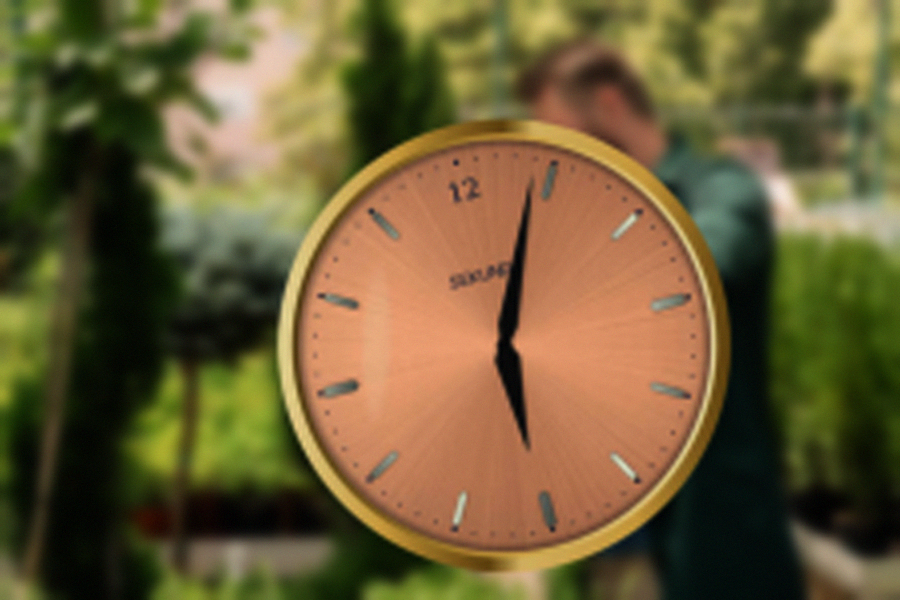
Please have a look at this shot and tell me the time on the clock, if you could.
6:04
